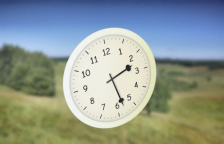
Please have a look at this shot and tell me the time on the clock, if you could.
2:28
